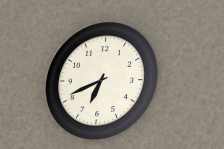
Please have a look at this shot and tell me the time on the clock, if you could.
6:41
